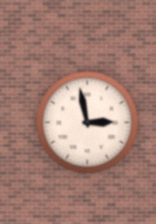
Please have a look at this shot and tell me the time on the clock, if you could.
2:58
